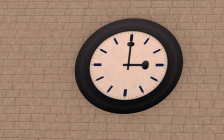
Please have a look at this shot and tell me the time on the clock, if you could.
3:00
